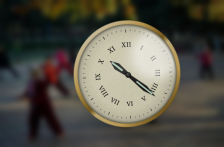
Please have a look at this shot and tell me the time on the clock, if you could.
10:22
